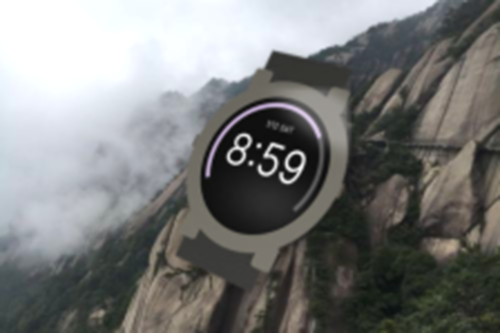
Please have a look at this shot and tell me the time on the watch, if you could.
8:59
